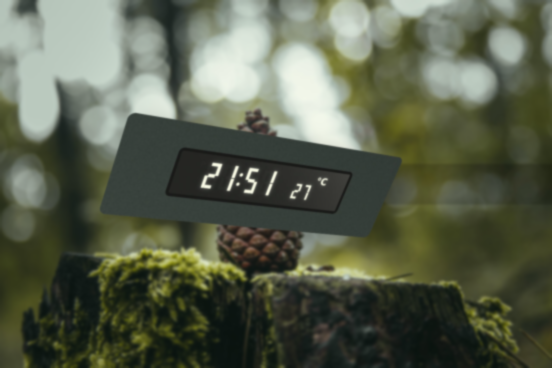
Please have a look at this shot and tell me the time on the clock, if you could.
21:51
